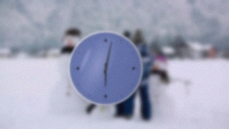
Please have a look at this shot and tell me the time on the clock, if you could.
6:02
